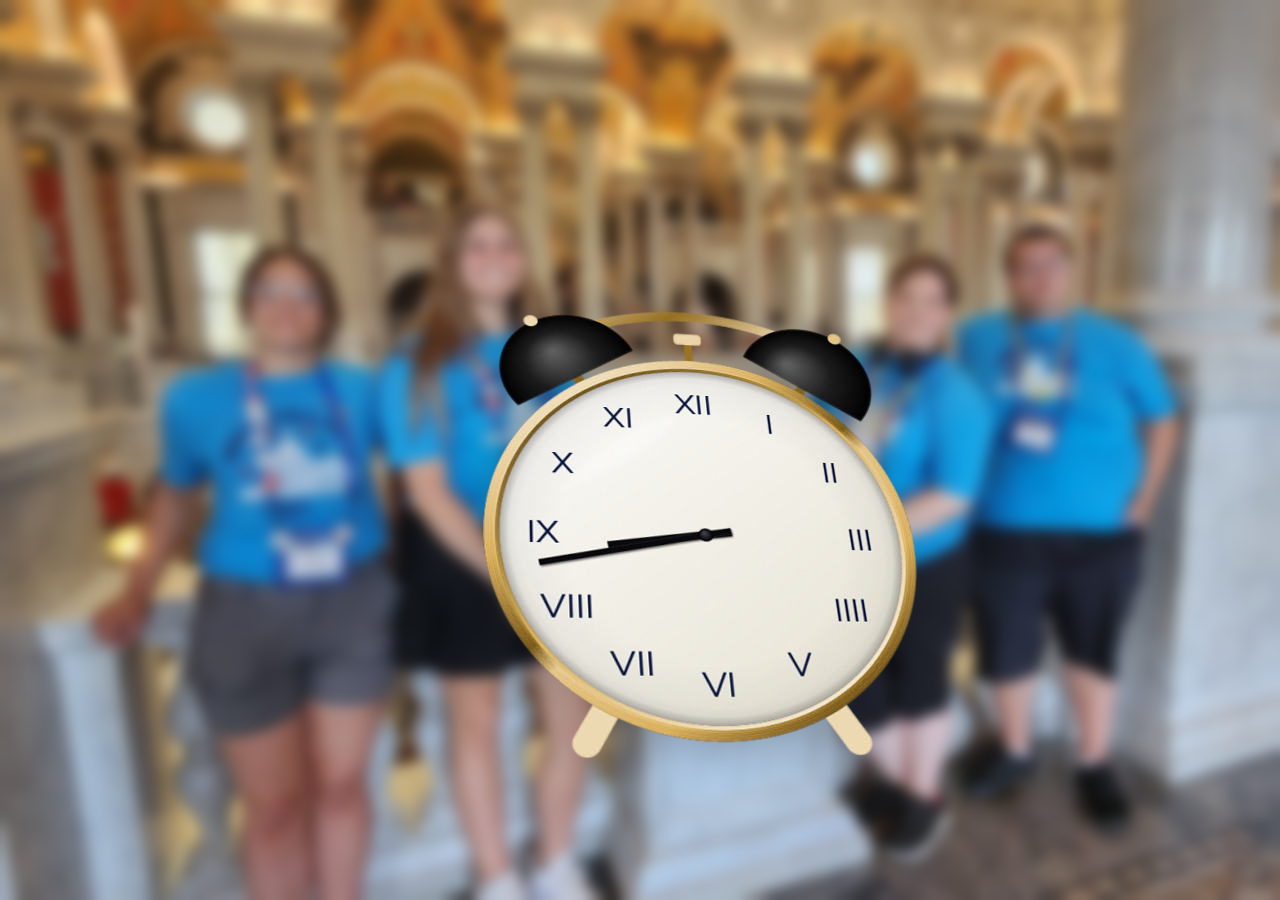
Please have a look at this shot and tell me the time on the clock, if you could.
8:43
